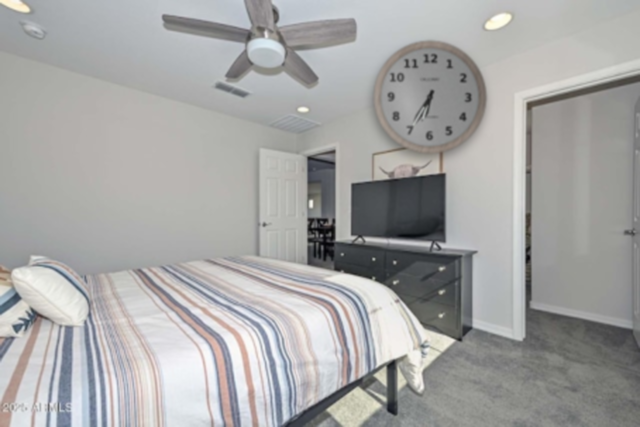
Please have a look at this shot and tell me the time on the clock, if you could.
6:35
